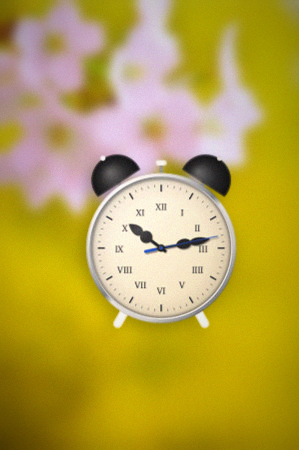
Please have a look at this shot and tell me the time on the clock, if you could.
10:13:13
